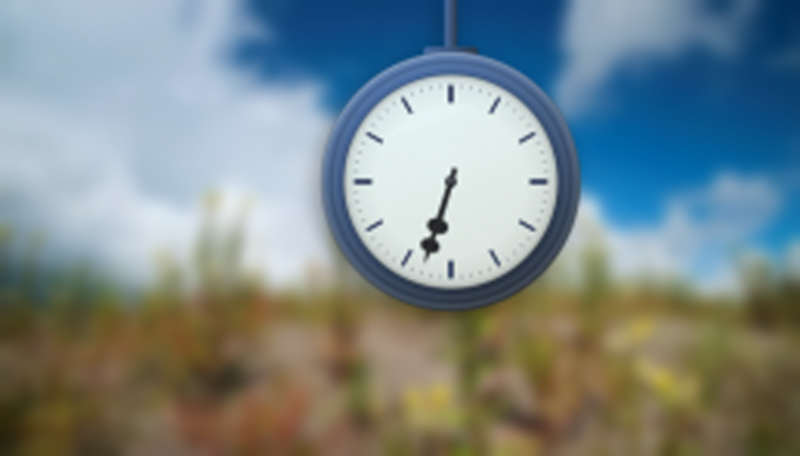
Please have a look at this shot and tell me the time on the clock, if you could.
6:33
